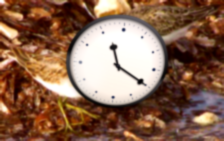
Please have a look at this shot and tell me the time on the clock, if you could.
11:20
